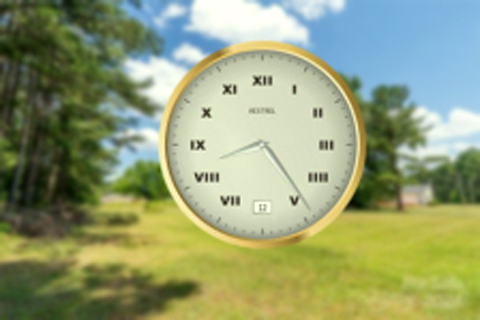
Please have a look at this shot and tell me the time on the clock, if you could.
8:24
